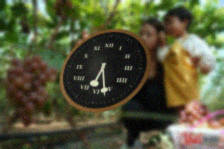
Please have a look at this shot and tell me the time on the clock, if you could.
6:27
